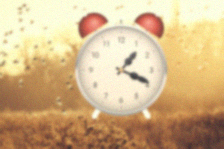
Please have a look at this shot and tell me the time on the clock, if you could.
1:19
